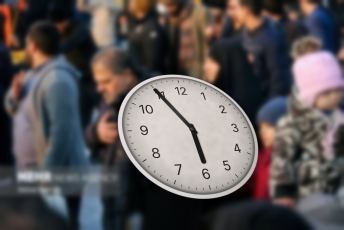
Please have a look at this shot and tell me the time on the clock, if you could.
5:55
